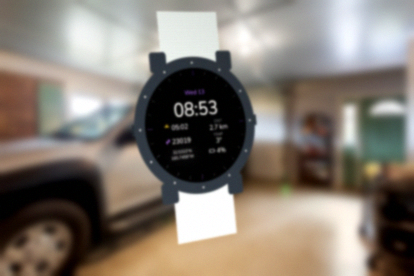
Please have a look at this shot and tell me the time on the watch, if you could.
8:53
